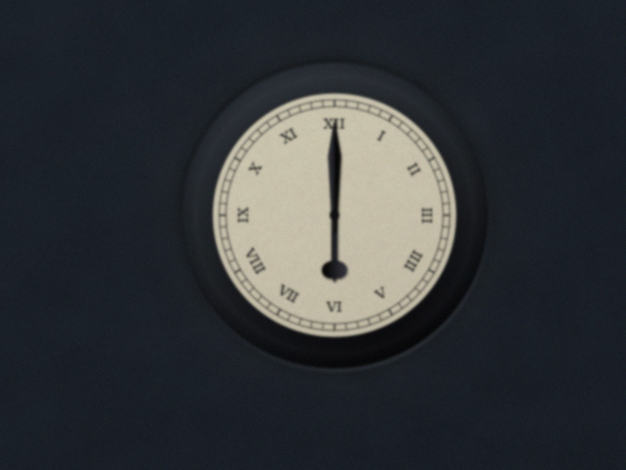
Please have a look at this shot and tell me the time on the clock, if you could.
6:00
